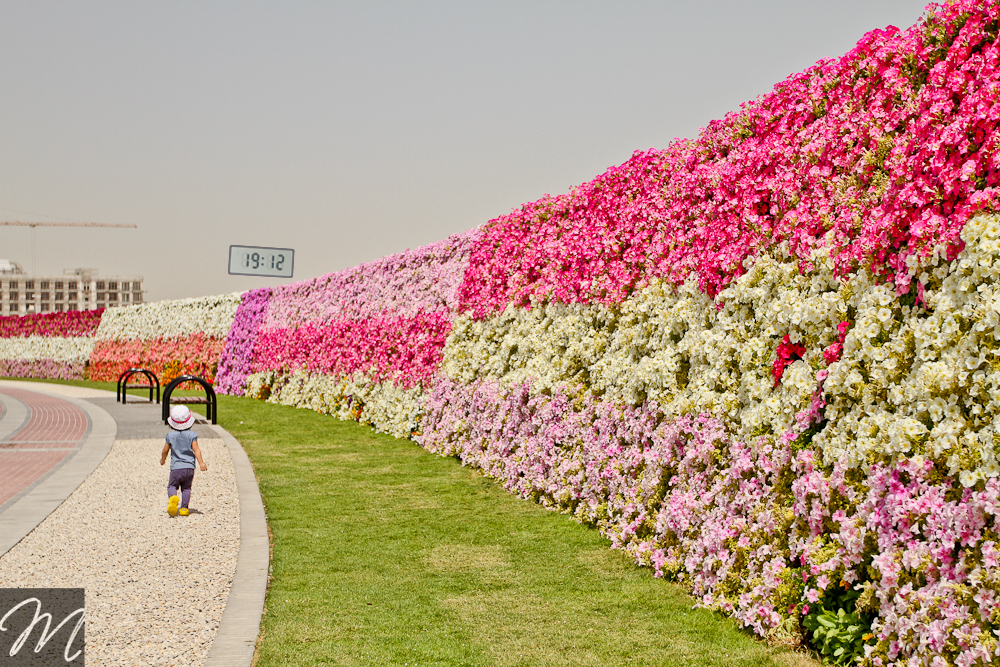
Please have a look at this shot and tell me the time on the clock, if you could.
19:12
